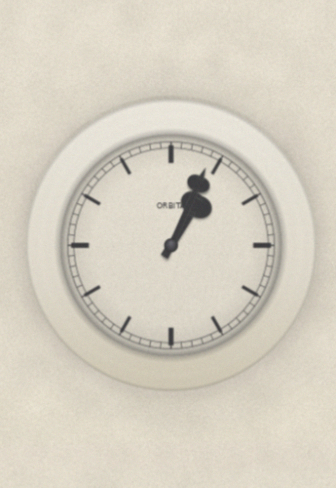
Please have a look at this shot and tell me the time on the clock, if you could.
1:04
